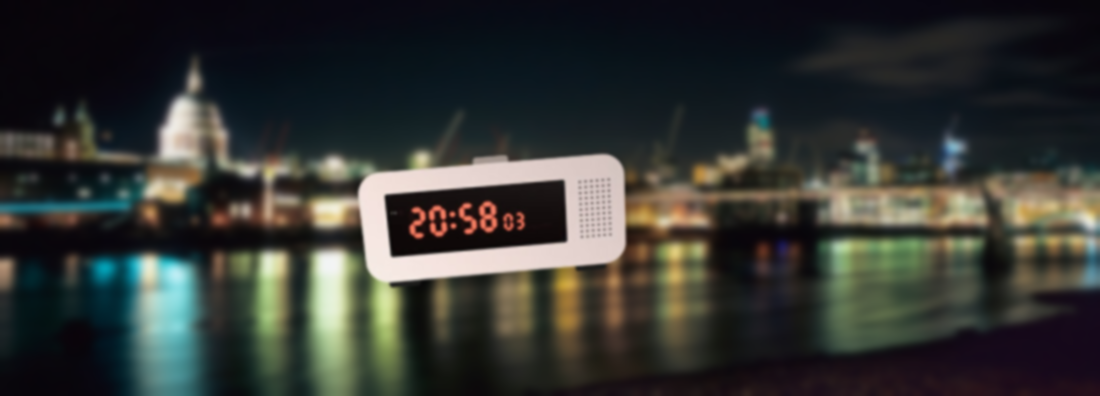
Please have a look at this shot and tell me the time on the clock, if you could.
20:58:03
